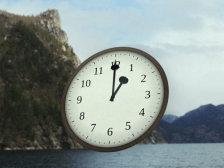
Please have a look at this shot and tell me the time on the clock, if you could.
1:00
